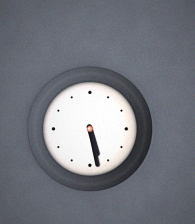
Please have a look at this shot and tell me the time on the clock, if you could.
5:28
